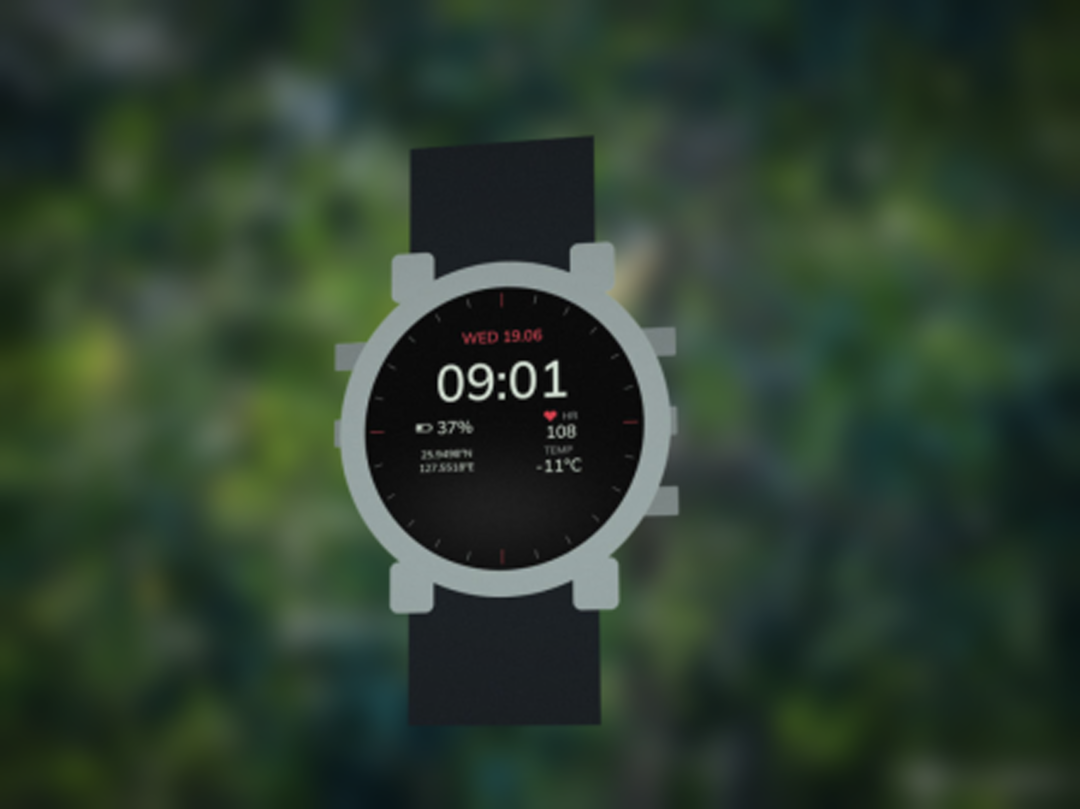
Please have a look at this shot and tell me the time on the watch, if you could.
9:01
